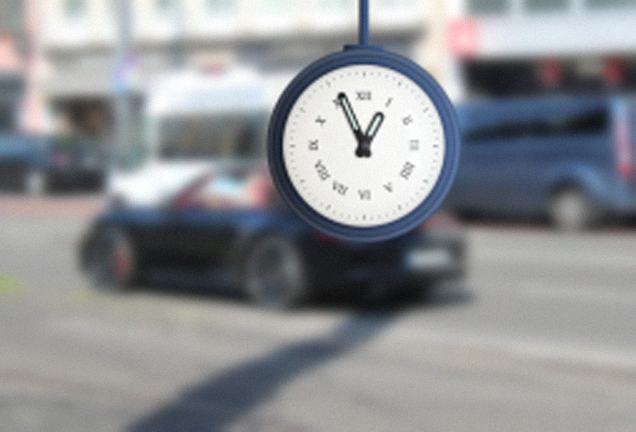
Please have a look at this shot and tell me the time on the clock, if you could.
12:56
